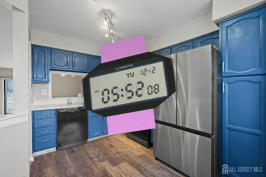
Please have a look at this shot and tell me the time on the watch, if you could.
5:52:08
